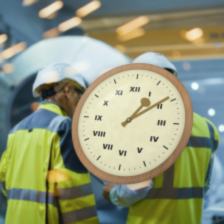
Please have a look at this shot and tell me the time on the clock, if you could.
1:09
